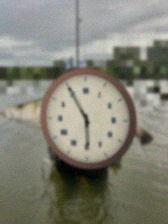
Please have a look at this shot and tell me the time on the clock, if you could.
5:55
